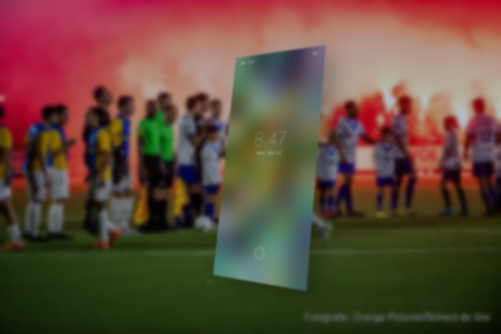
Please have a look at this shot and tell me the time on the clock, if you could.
8:47
